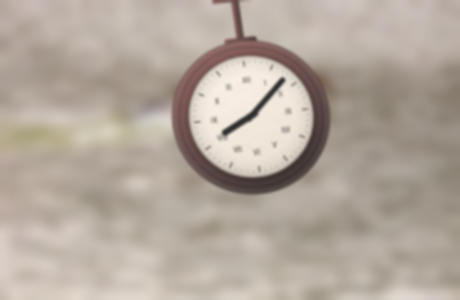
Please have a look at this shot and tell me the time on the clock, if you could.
8:08
